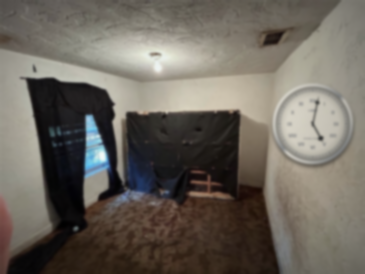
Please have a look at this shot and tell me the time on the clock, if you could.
5:02
